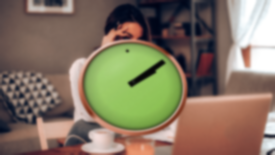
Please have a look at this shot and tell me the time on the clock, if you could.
2:10
